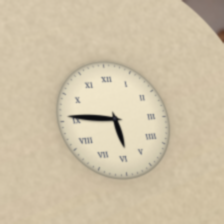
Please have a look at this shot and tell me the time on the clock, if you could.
5:46
